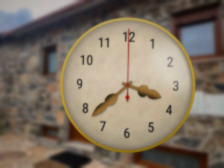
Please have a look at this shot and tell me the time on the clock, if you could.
3:38:00
